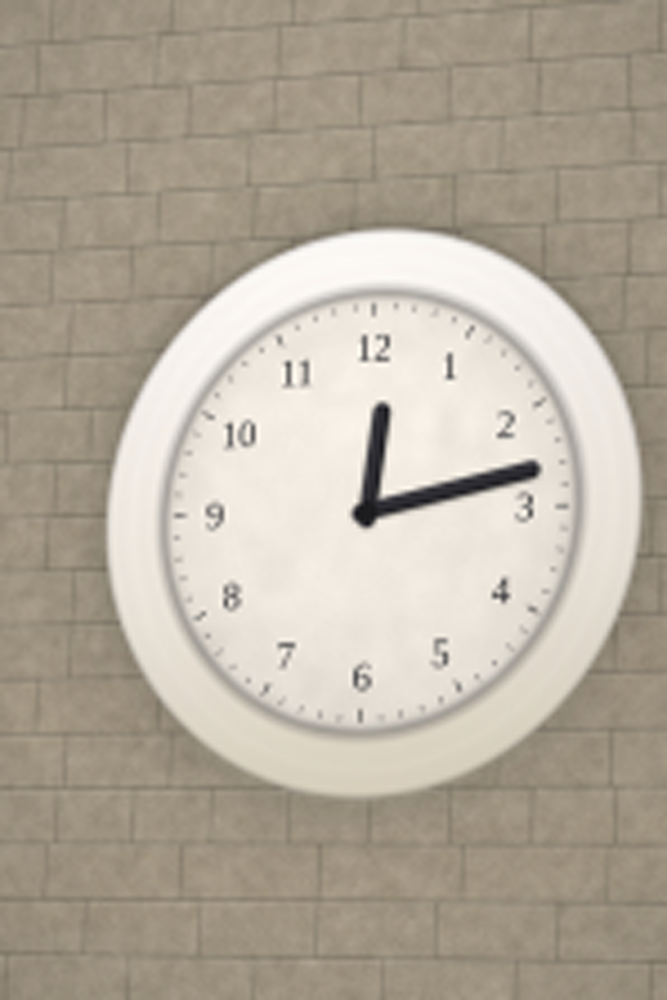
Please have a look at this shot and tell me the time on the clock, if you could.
12:13
